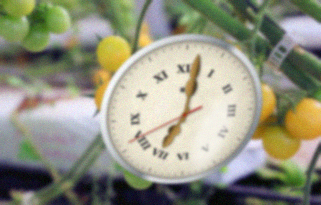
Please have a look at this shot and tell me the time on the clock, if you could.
7:01:41
